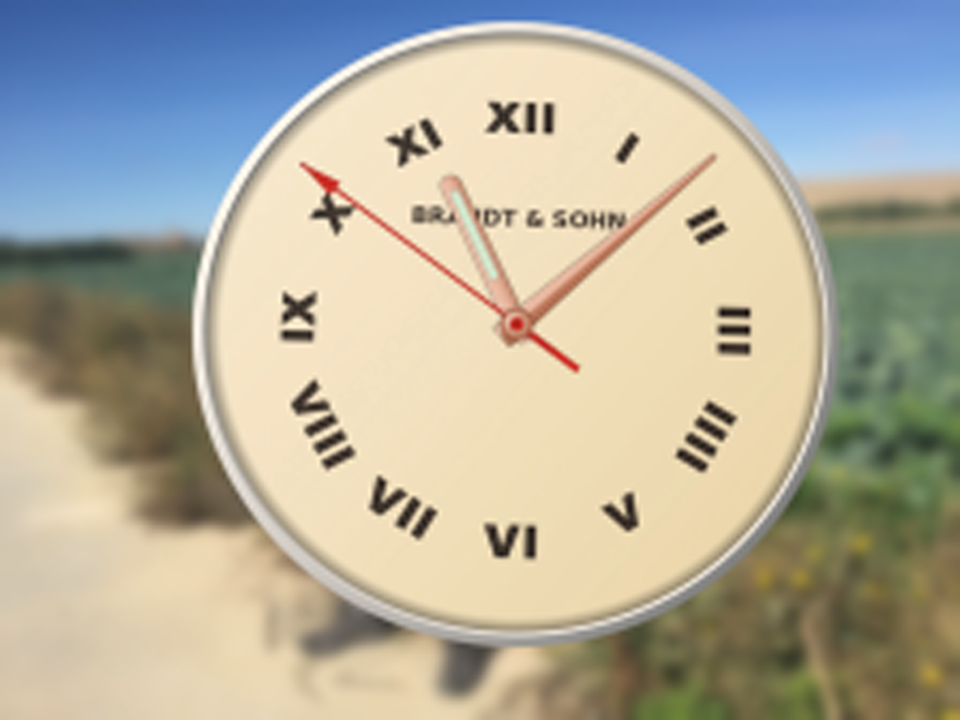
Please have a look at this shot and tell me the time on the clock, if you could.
11:07:51
